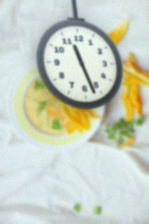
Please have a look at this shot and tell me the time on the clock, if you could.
11:27
